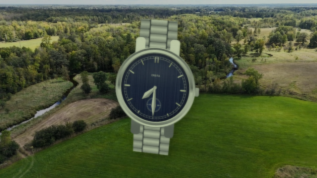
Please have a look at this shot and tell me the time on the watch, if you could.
7:30
